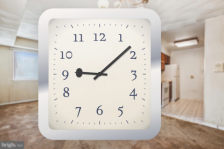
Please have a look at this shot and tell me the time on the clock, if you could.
9:08
